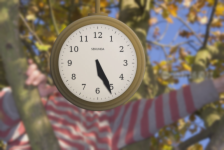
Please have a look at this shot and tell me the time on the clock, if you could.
5:26
